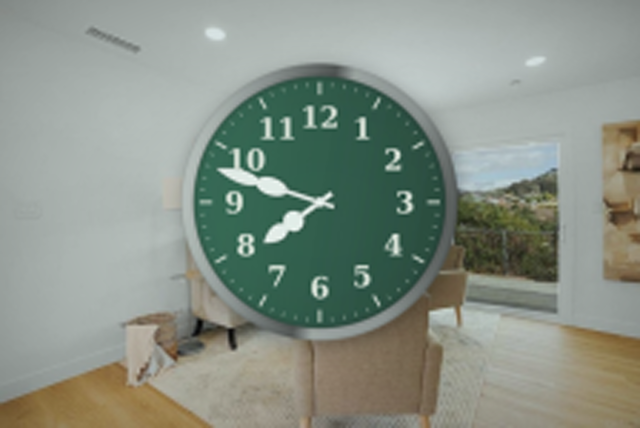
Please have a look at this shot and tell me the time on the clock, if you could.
7:48
